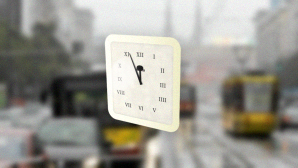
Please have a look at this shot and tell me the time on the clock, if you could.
11:56
